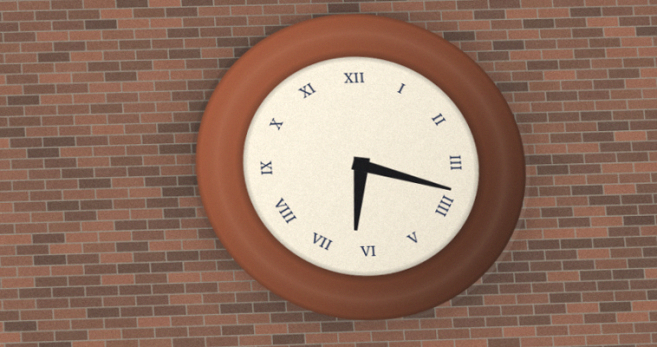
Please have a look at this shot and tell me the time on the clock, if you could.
6:18
